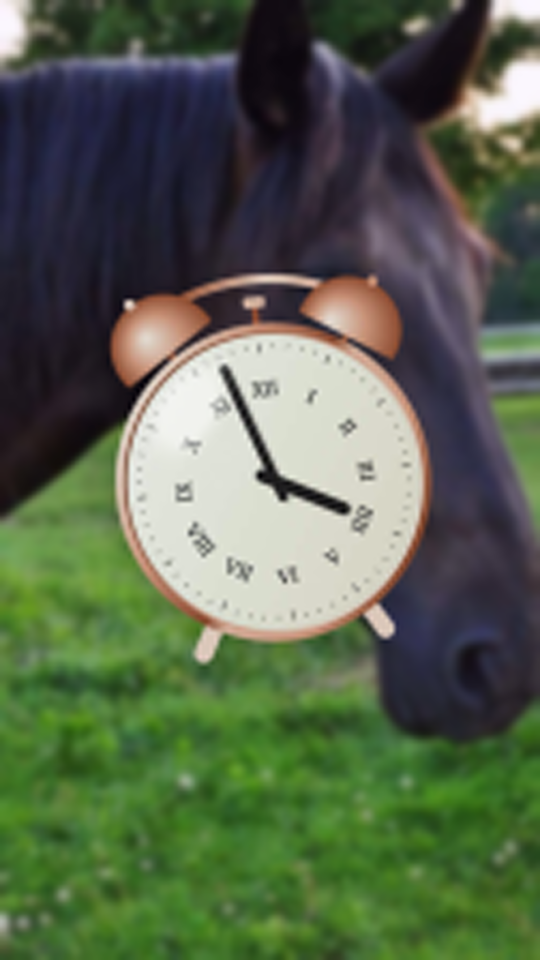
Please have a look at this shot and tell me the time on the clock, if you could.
3:57
